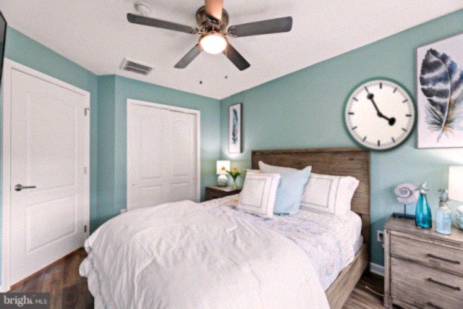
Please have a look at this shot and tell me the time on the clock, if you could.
3:55
